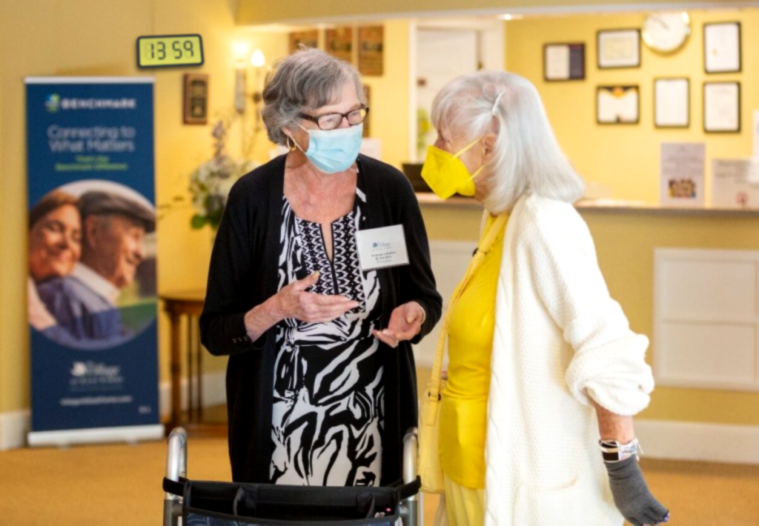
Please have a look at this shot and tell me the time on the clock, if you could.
13:59
